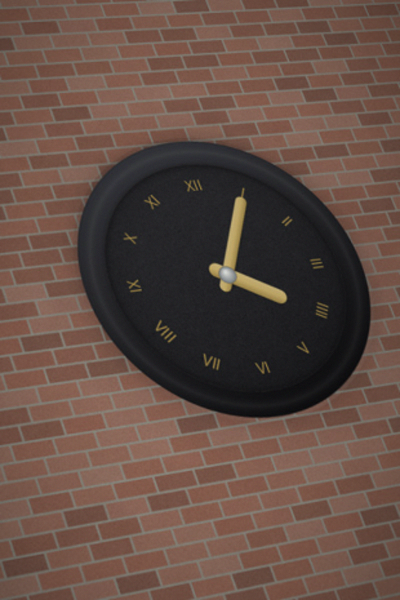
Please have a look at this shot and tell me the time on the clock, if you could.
4:05
